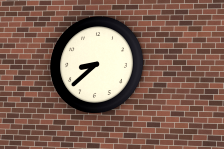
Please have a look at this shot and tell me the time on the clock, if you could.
8:38
